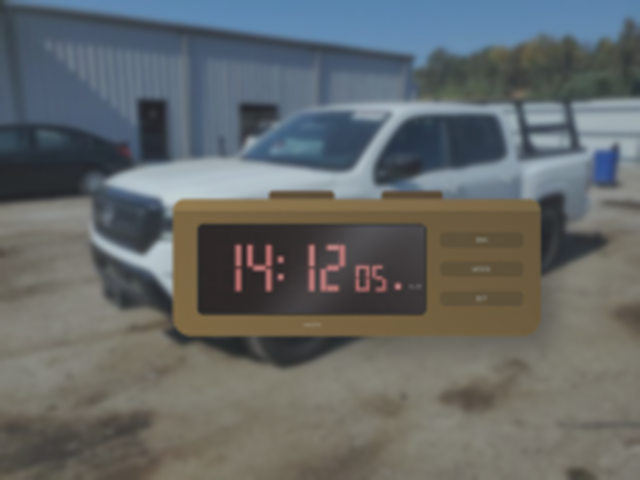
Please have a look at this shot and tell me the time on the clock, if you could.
14:12:05
